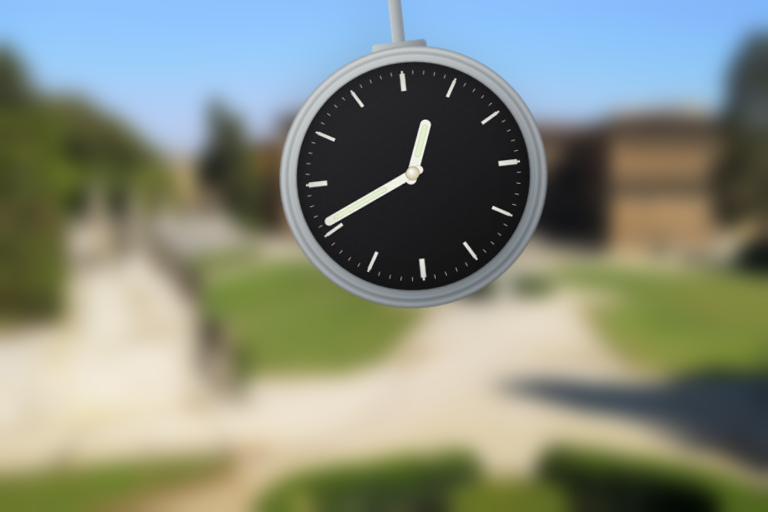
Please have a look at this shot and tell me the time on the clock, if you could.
12:41
